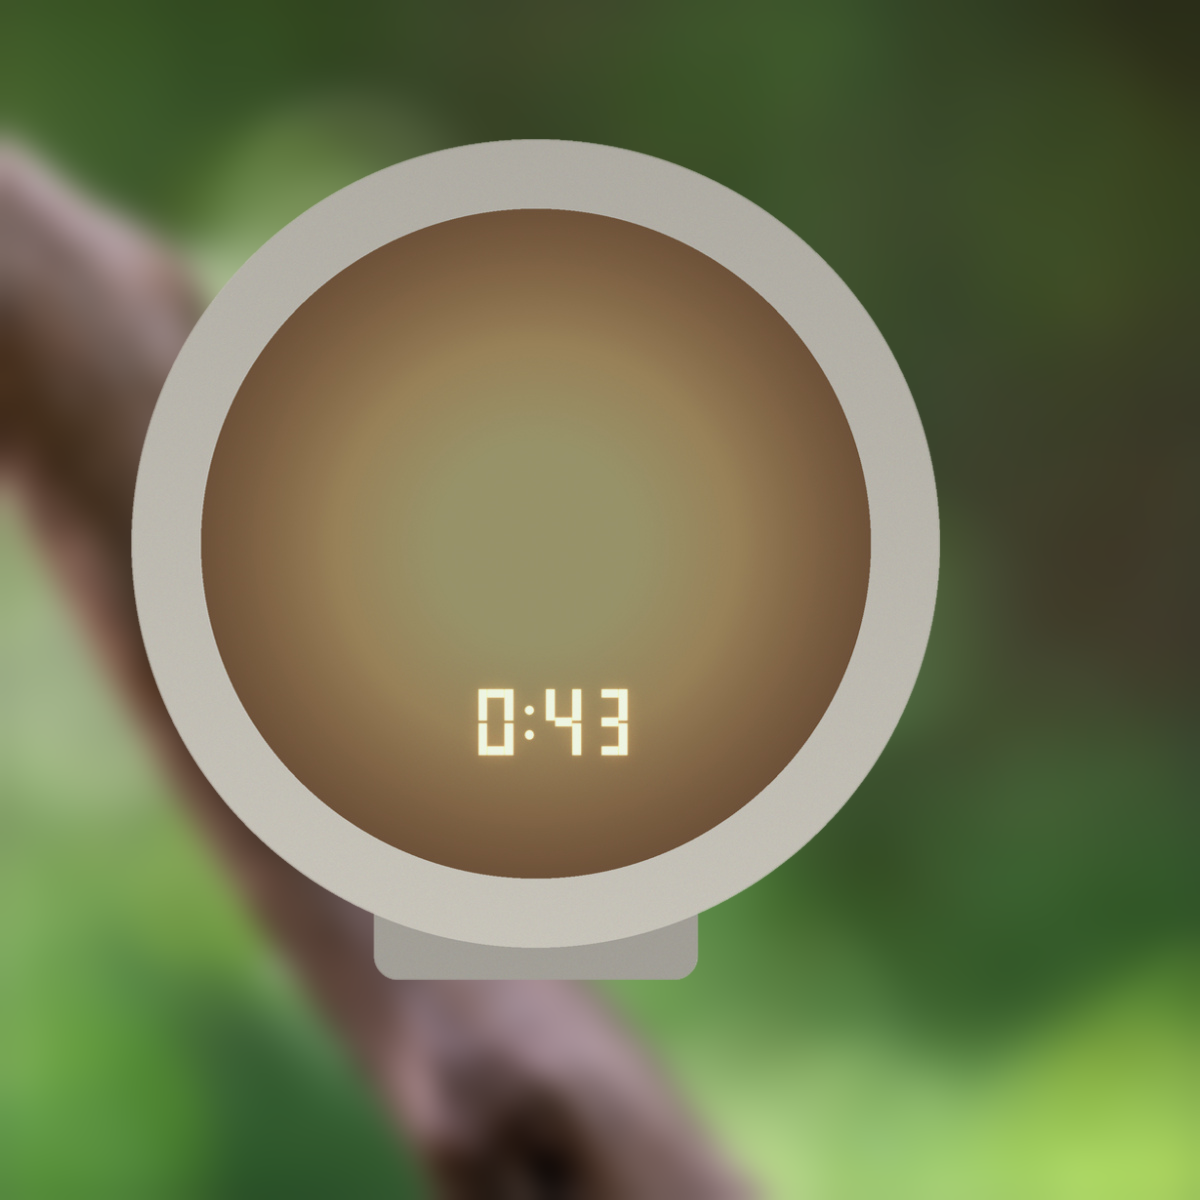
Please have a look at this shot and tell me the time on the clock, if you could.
0:43
